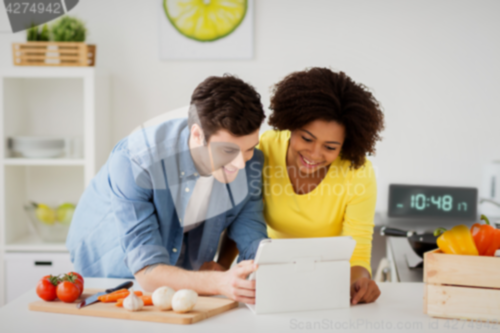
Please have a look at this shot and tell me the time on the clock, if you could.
10:48
